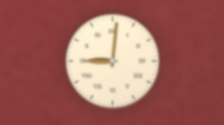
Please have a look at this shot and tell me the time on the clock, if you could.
9:01
